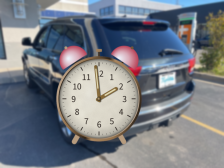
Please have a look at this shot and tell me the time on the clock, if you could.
1:59
